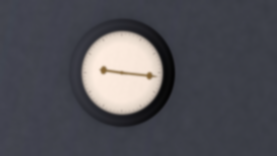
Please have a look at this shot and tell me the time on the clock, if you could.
9:16
